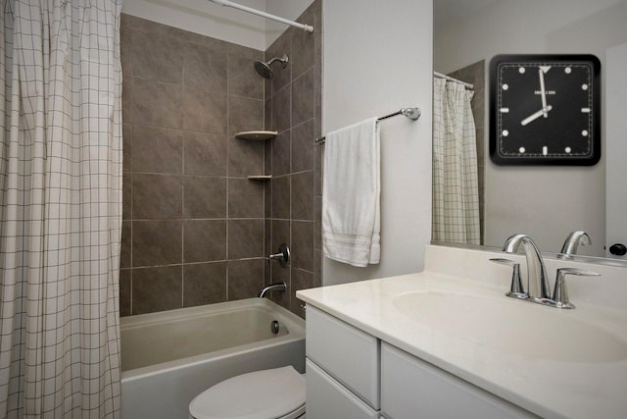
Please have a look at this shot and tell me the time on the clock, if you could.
7:59
